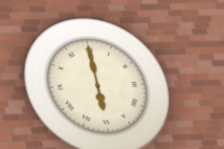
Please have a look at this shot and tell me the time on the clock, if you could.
6:00
